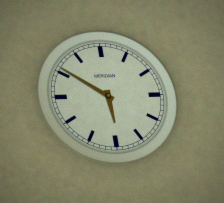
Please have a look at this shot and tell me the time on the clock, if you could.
5:51
